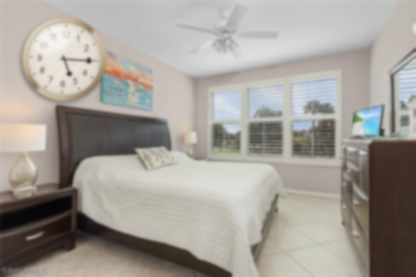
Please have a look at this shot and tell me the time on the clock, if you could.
5:15
